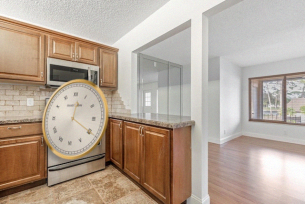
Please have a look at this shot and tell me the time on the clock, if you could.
12:20
